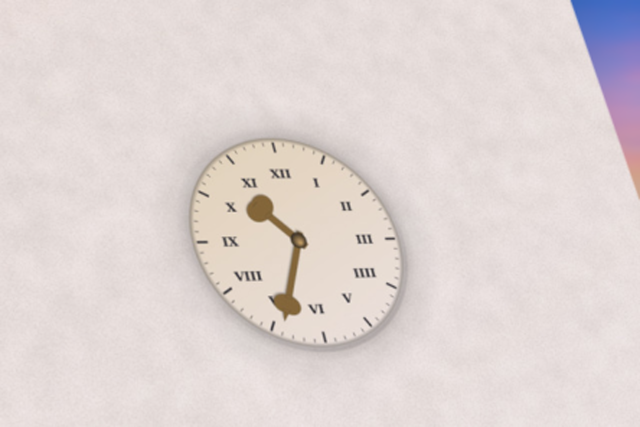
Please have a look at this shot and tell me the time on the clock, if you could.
10:34
